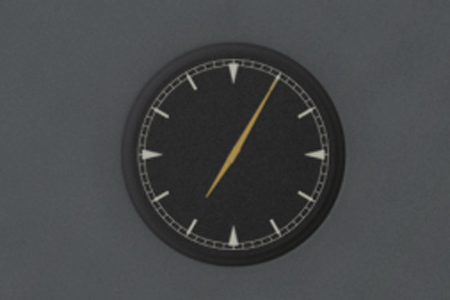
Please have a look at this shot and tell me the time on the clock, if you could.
7:05
